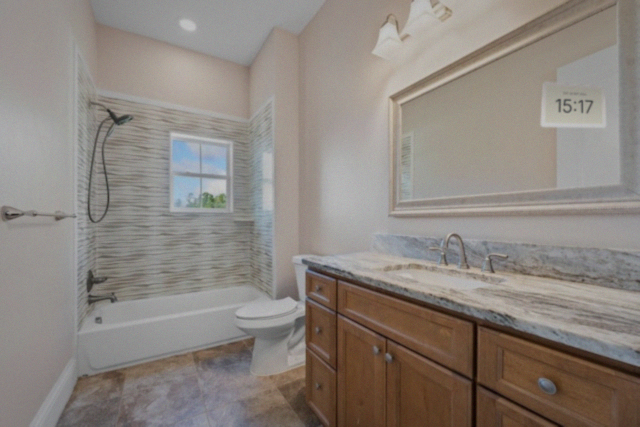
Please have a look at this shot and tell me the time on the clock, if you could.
15:17
